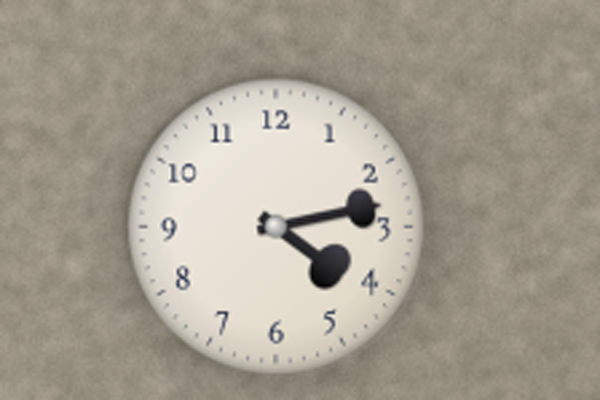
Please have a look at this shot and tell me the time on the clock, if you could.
4:13
